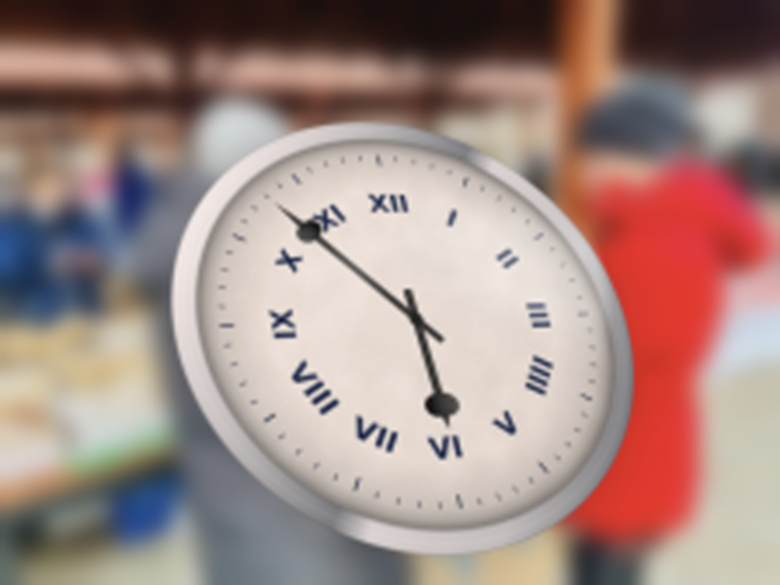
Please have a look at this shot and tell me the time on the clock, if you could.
5:53
